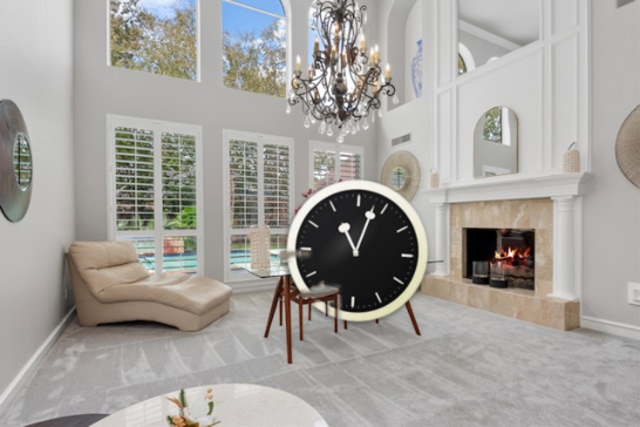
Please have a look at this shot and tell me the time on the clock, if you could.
11:03
